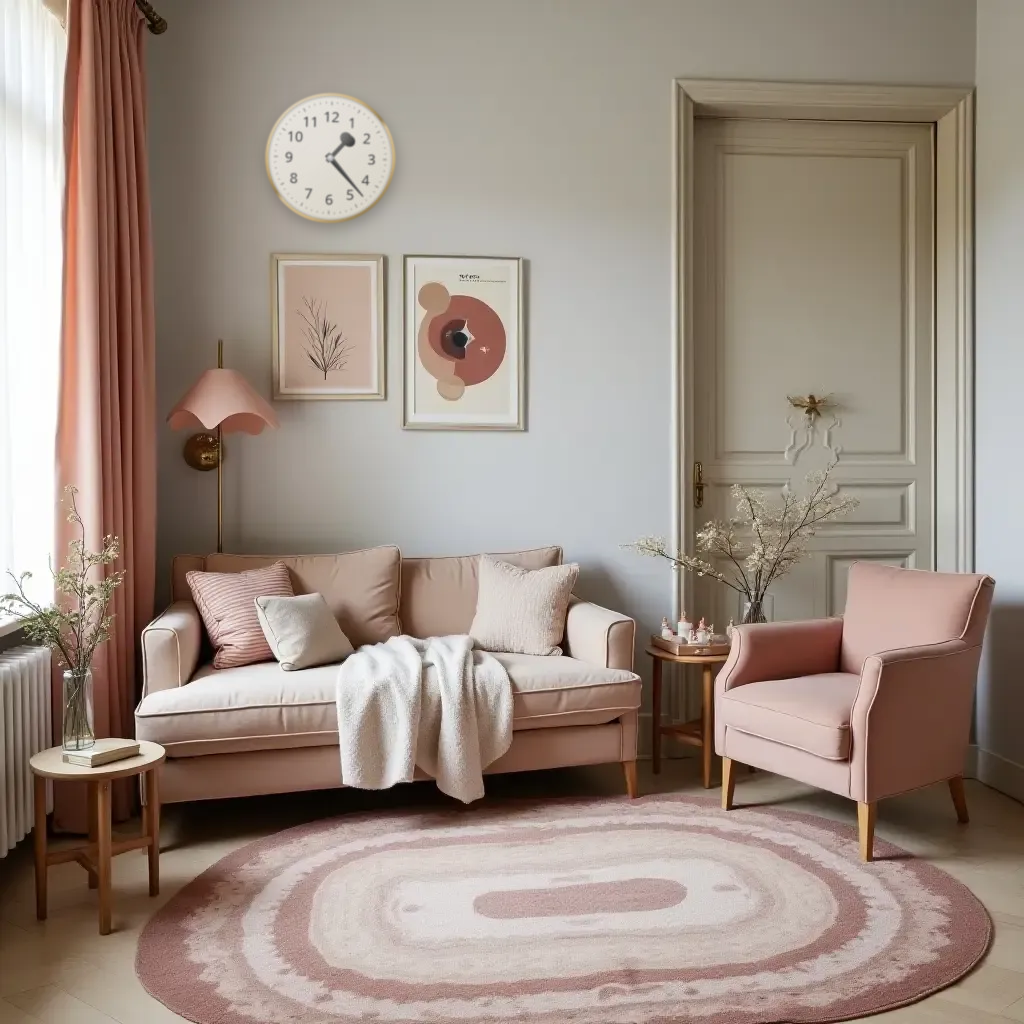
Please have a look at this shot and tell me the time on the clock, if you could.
1:23
